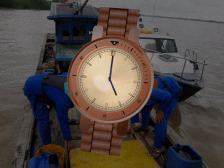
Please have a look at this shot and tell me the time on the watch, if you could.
5:00
